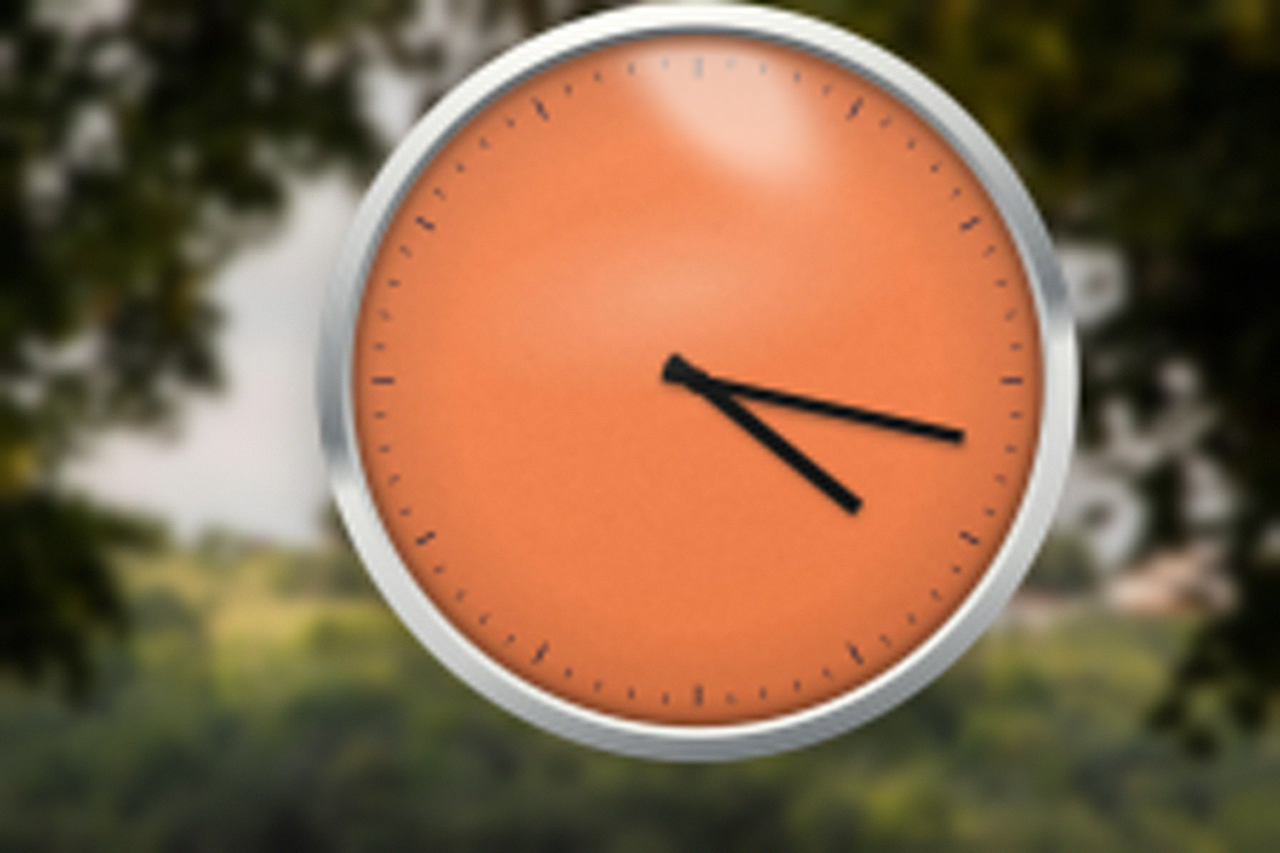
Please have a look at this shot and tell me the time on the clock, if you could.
4:17
